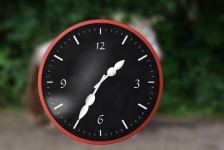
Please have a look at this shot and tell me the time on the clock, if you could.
1:35
